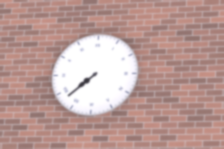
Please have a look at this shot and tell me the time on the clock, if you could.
7:38
